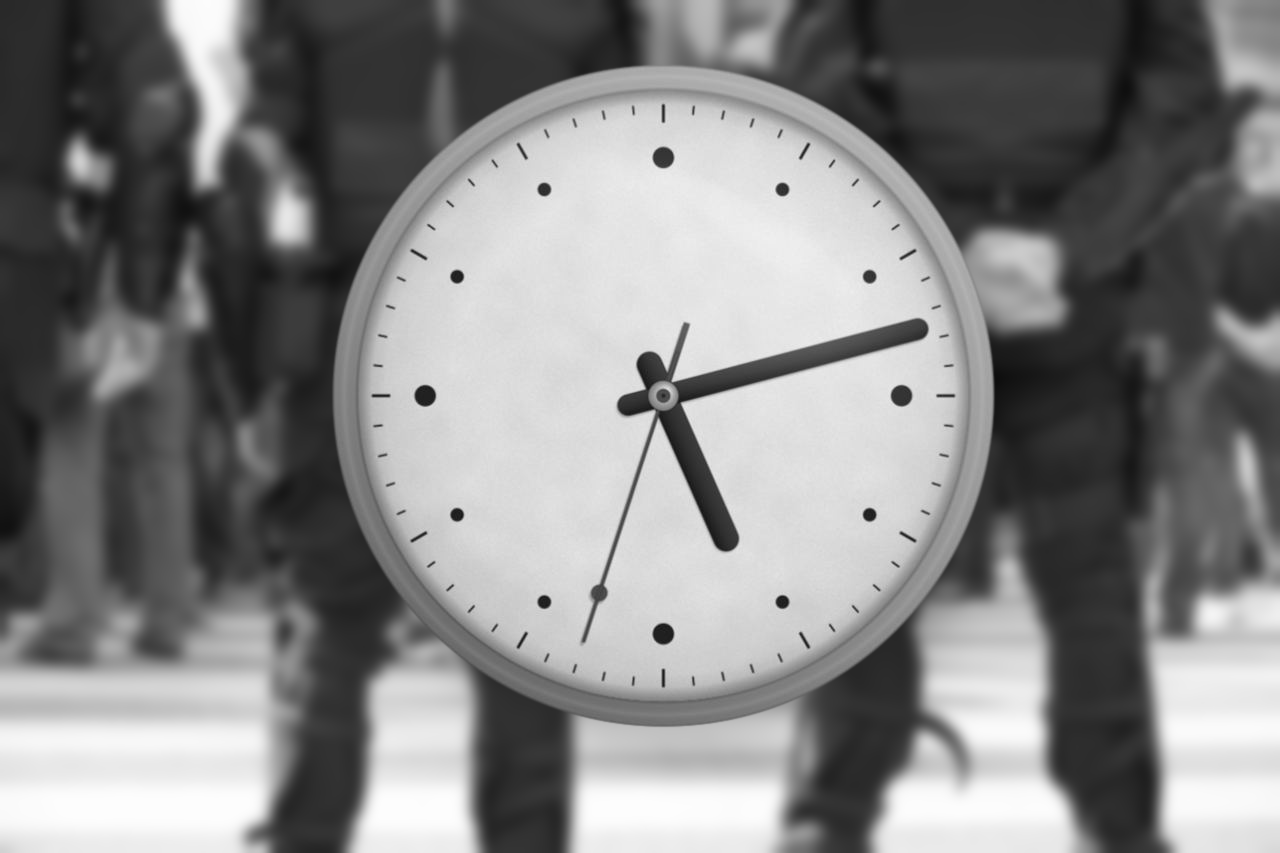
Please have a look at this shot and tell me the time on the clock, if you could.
5:12:33
